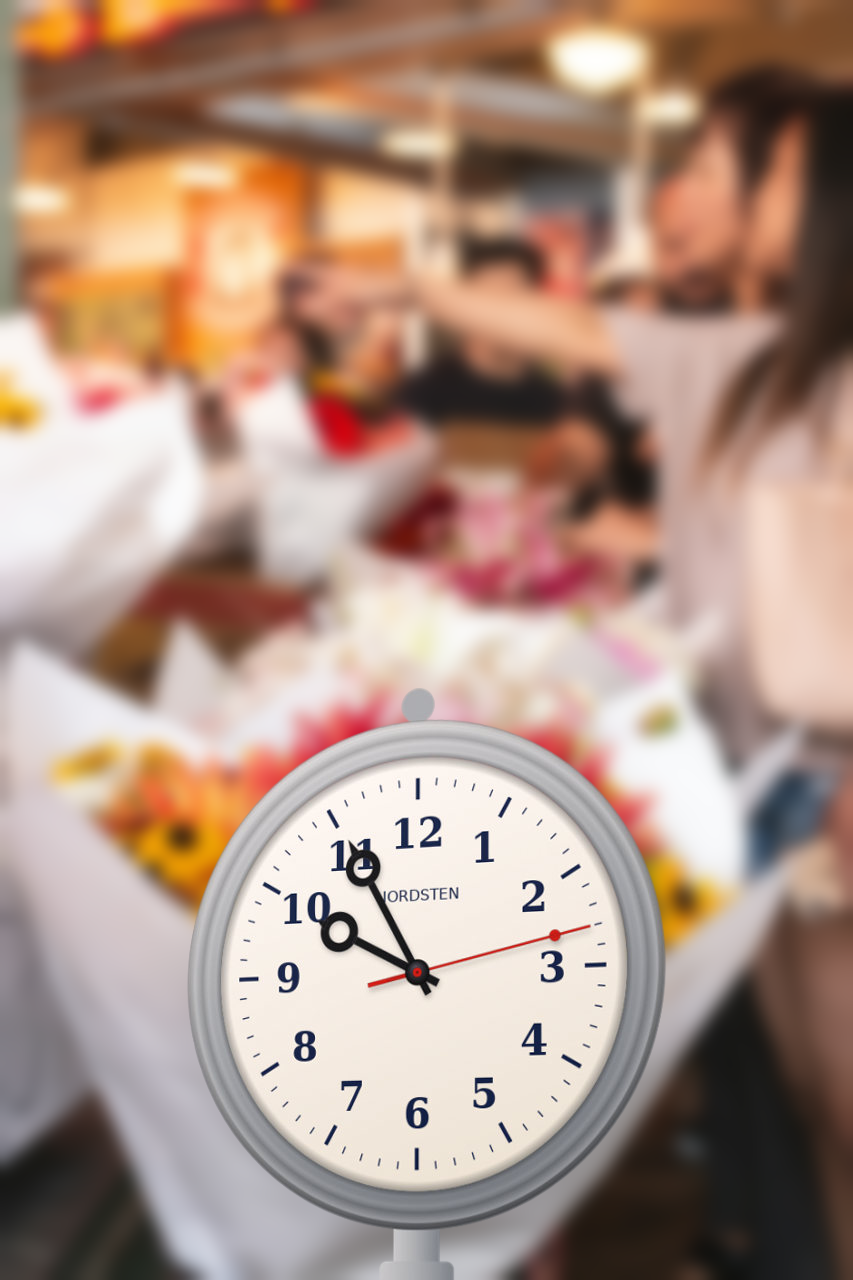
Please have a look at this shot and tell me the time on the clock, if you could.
9:55:13
